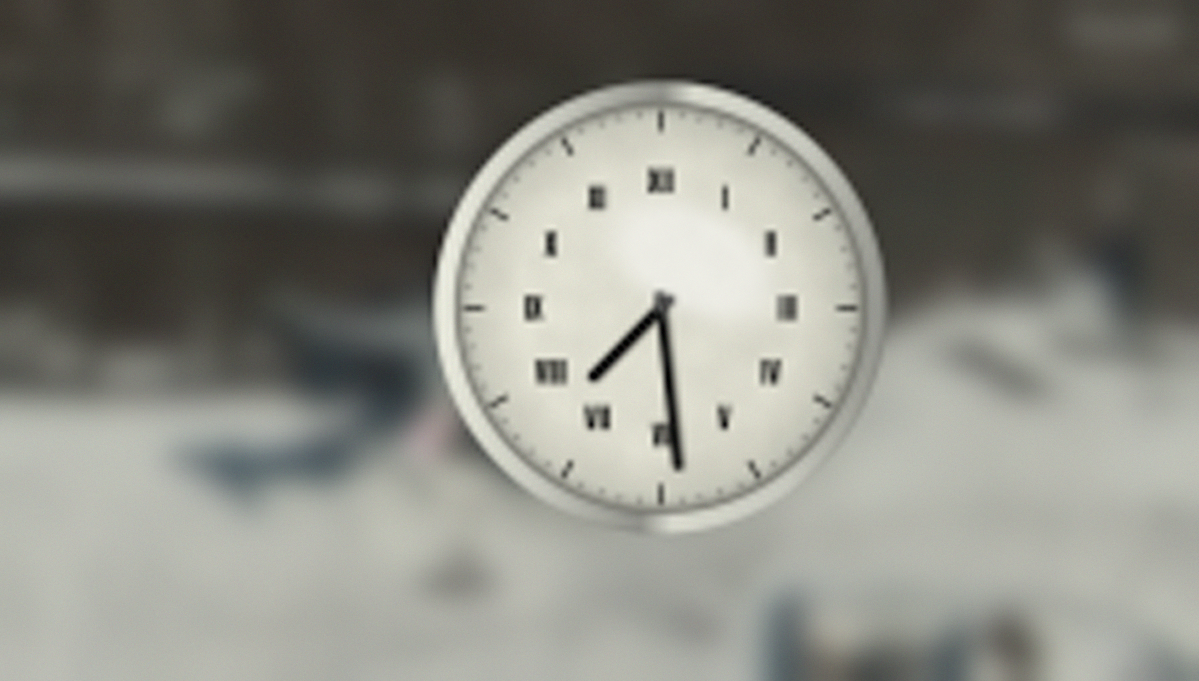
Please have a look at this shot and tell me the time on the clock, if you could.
7:29
